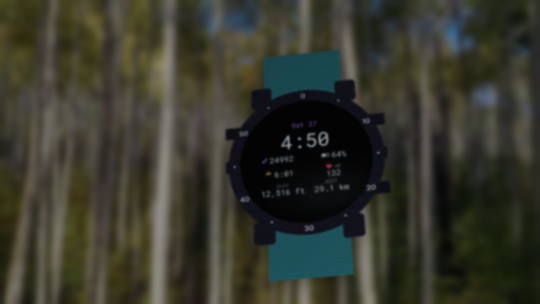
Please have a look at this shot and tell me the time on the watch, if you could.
4:50
